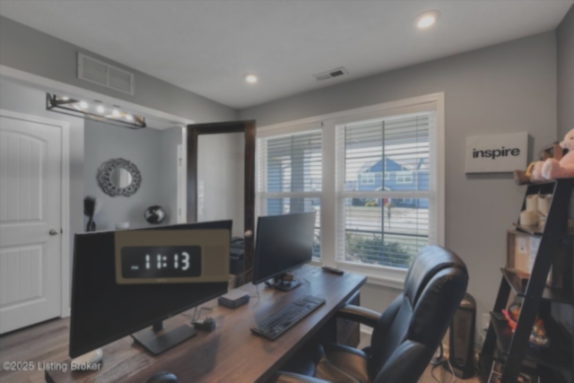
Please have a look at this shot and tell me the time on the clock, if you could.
11:13
